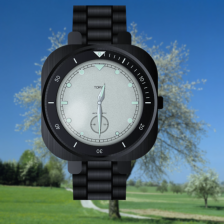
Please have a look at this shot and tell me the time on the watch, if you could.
12:30
